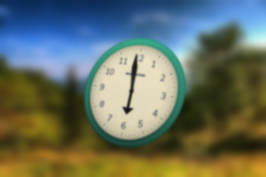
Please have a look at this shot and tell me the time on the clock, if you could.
5:59
